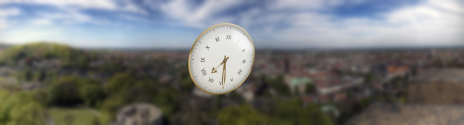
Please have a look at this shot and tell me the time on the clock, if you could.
7:29
